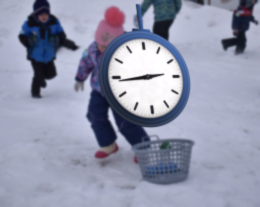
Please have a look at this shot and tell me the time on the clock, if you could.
2:44
